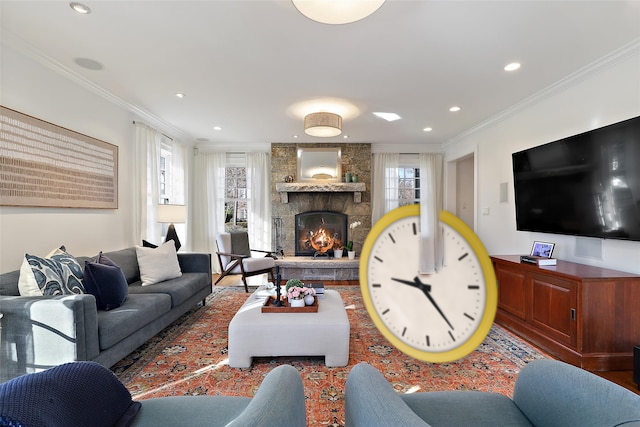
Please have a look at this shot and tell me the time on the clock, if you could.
9:24
